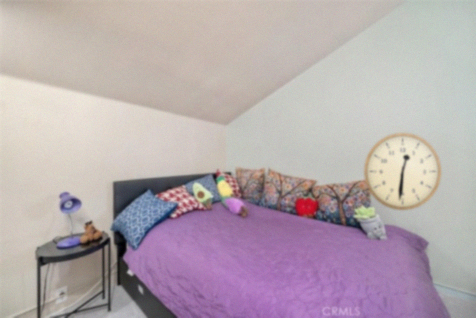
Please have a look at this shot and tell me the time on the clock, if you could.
12:31
